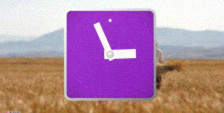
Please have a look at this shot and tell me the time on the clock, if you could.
2:56
